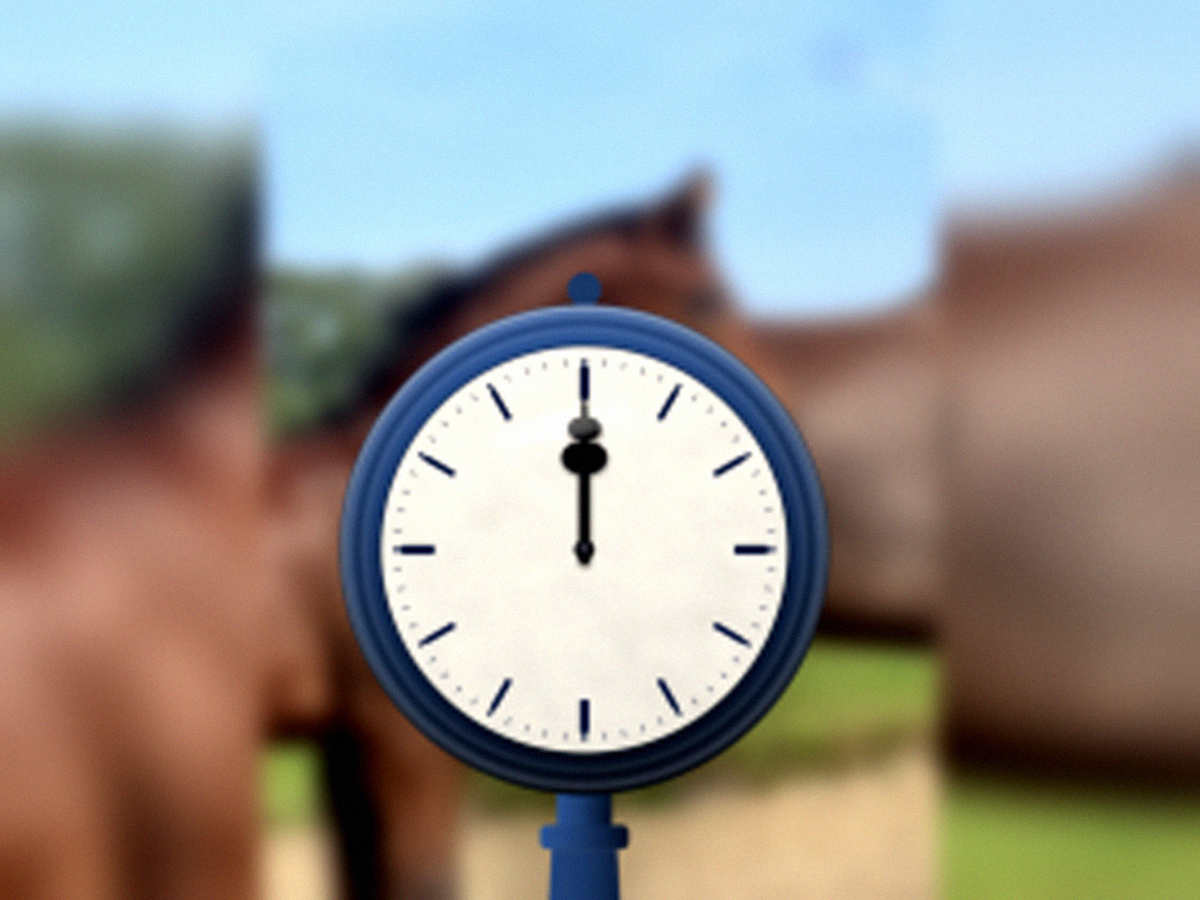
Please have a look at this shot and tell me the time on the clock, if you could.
12:00
